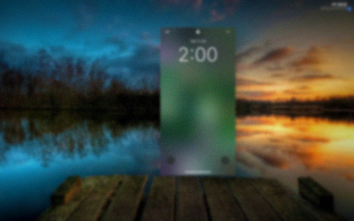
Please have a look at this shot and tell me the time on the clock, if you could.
2:00
